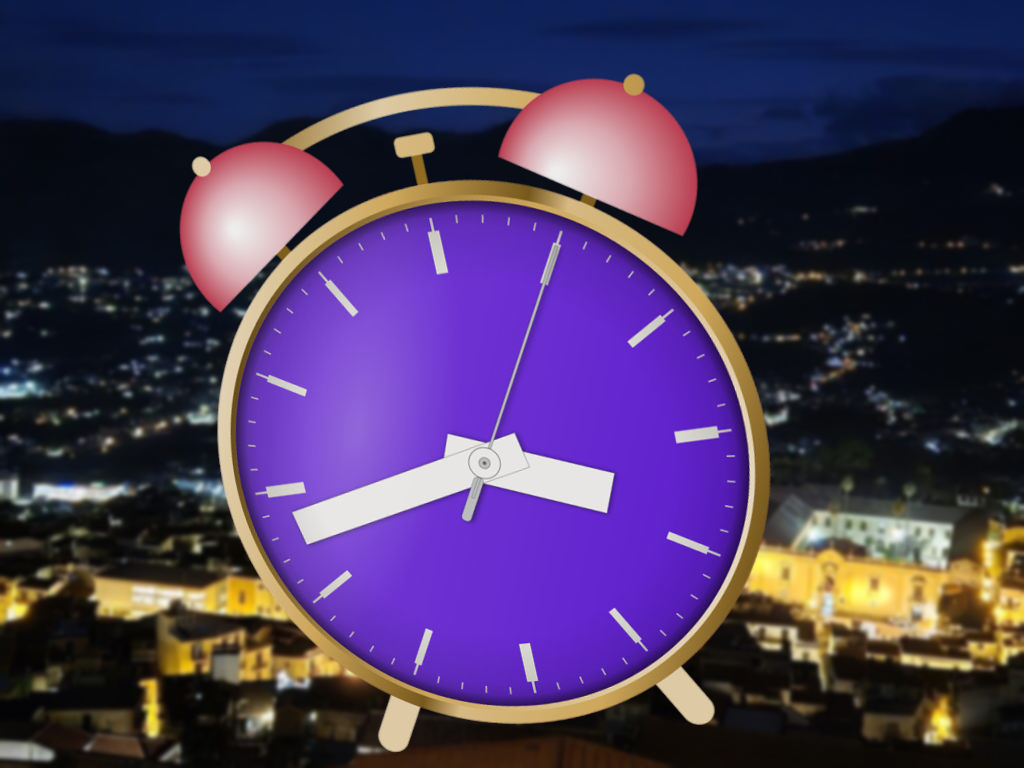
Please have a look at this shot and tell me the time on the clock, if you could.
3:43:05
